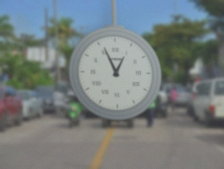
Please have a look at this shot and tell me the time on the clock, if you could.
12:56
